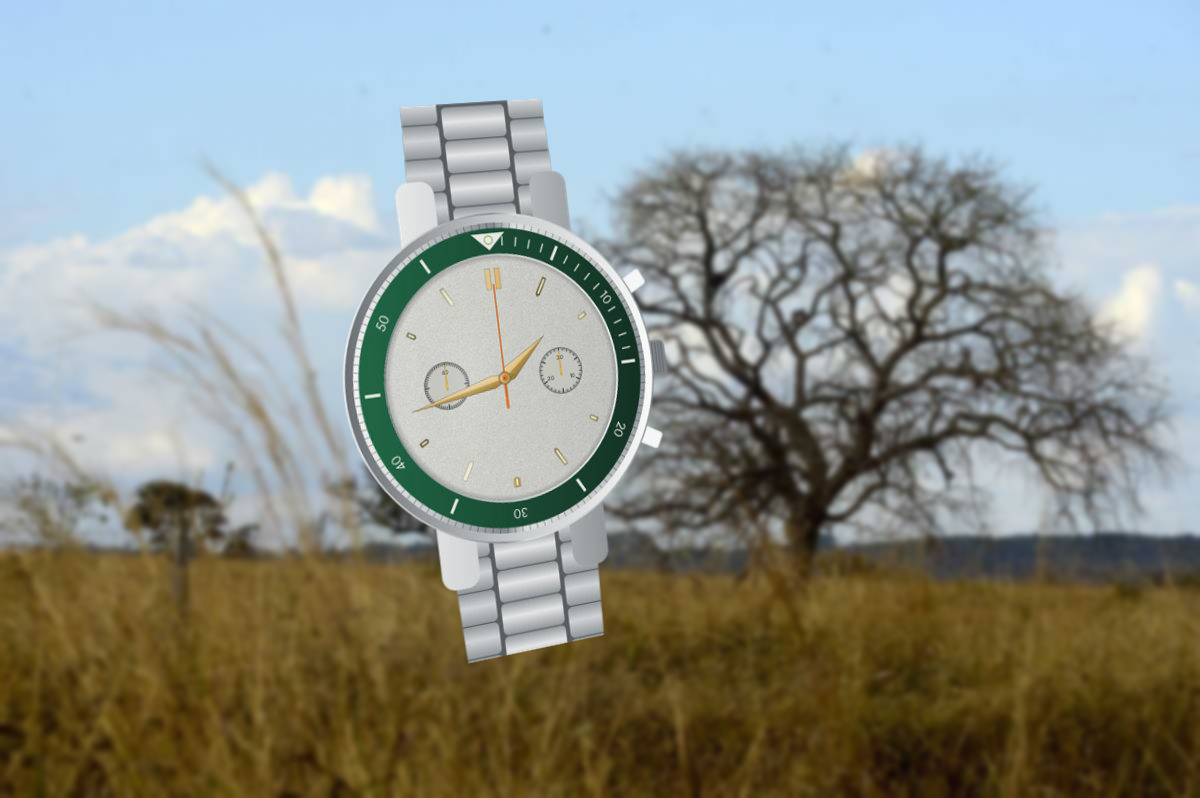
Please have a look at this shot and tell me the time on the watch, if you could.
1:43
